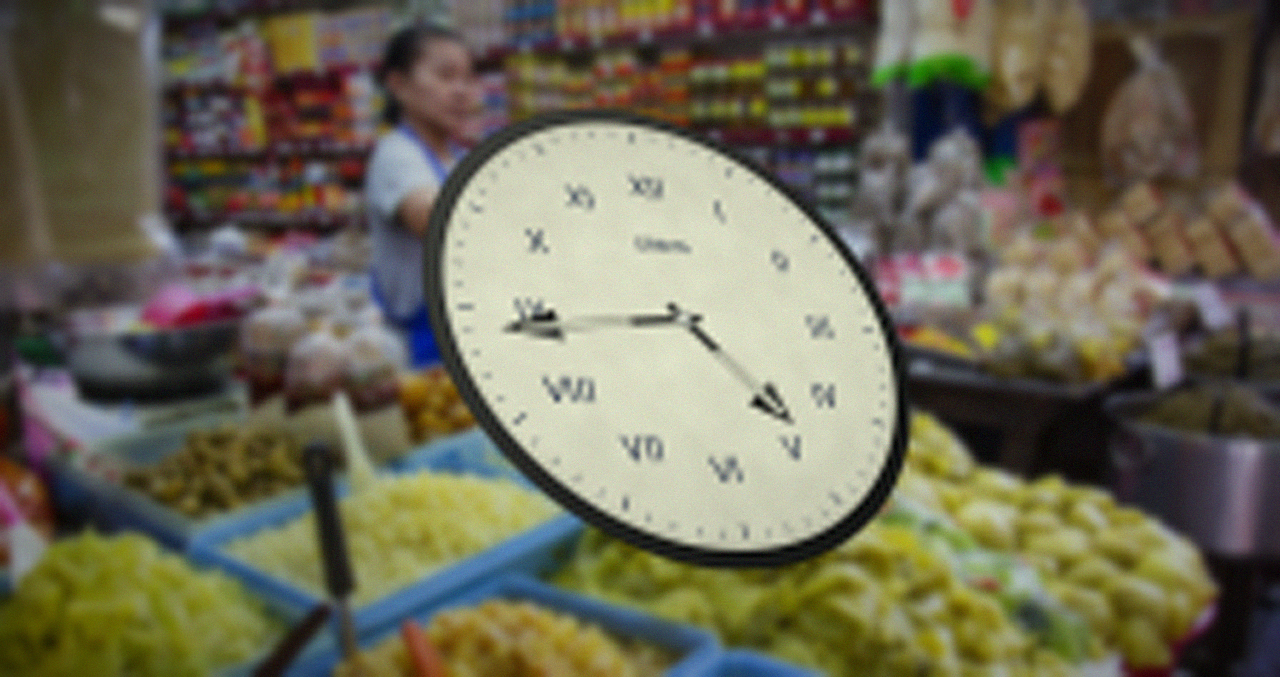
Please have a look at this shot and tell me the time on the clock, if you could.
4:44
